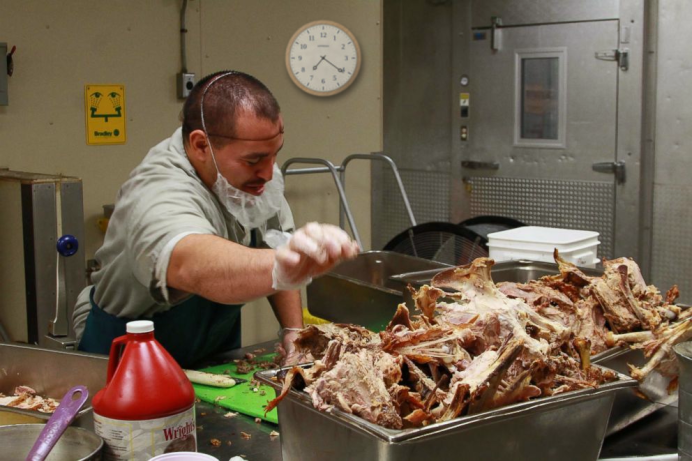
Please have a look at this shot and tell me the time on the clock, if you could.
7:21
